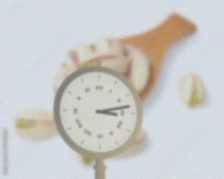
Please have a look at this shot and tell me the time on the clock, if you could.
3:13
